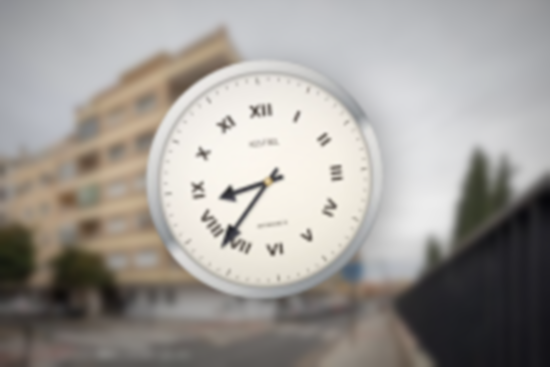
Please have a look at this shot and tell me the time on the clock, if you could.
8:37
